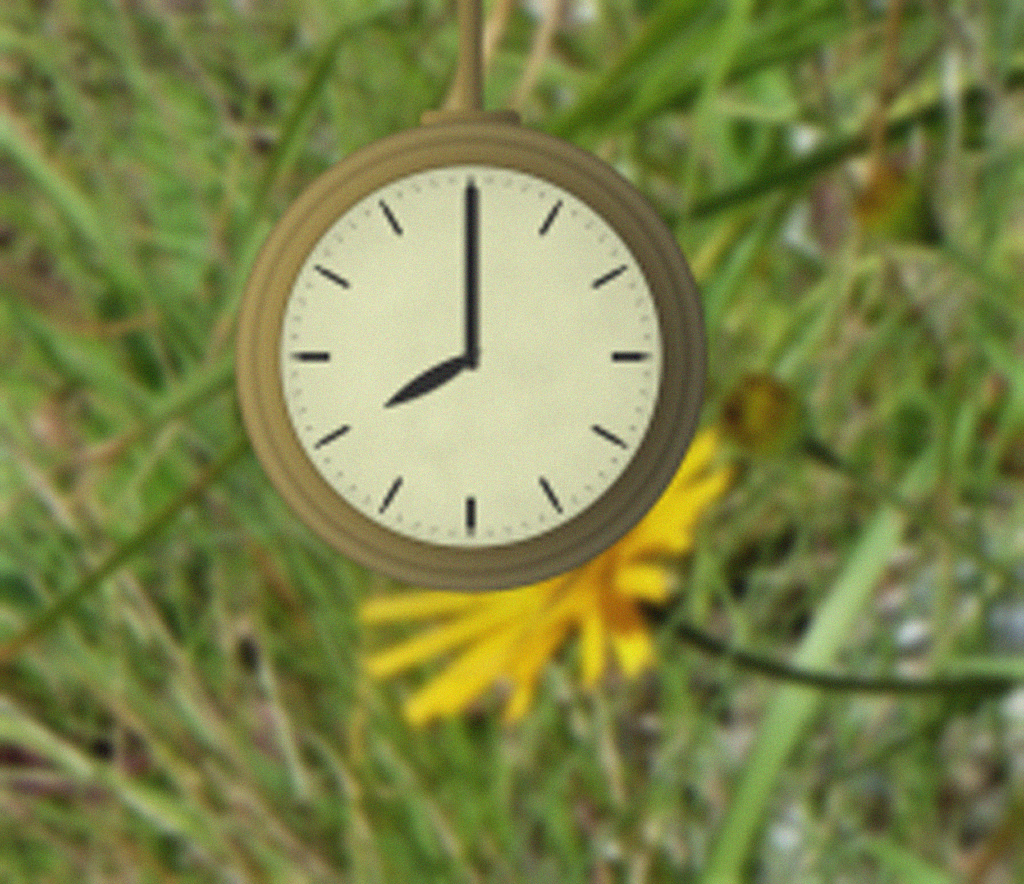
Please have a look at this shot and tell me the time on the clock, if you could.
8:00
